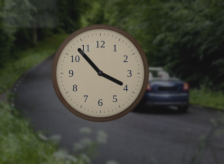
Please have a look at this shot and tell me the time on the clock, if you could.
3:53
